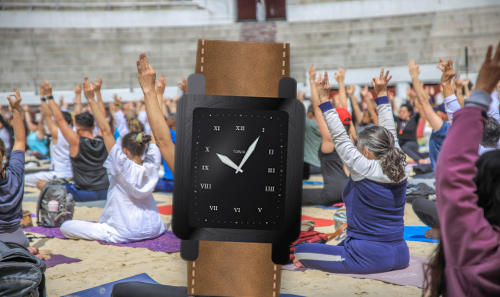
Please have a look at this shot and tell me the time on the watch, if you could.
10:05
